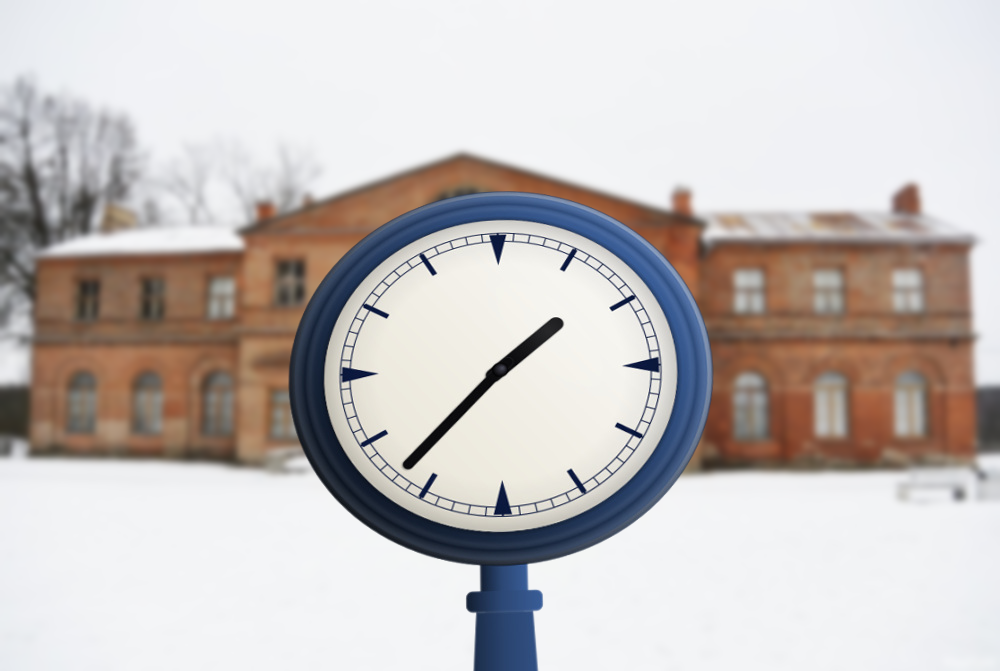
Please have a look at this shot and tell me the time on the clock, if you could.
1:37
